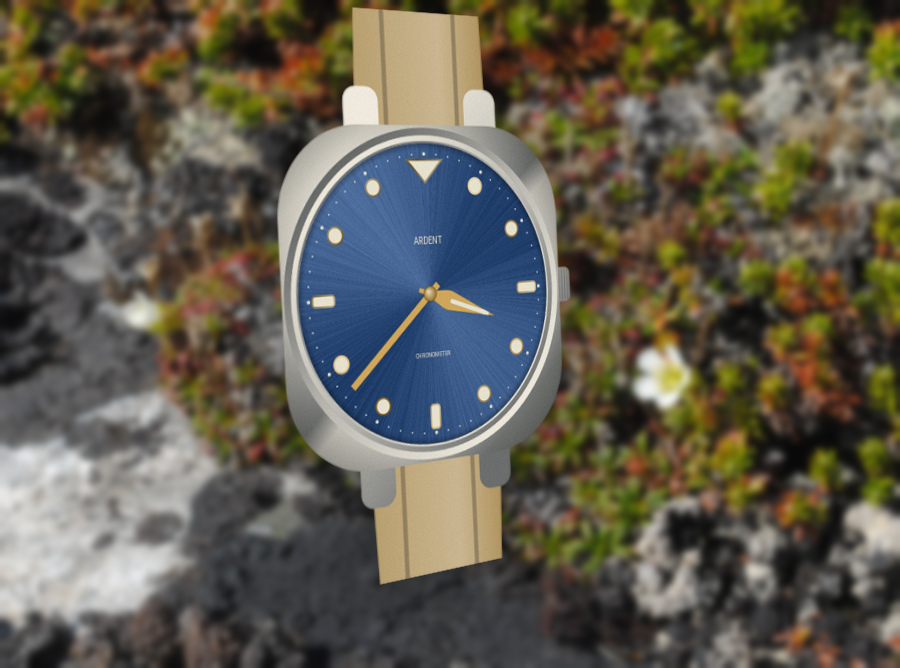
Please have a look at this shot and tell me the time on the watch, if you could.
3:38
